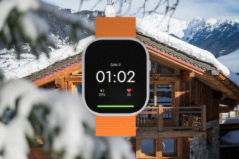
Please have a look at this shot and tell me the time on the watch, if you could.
1:02
